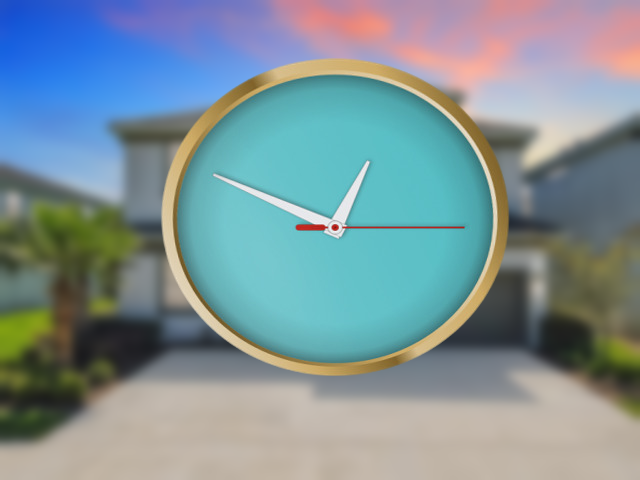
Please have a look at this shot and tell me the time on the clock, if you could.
12:49:15
